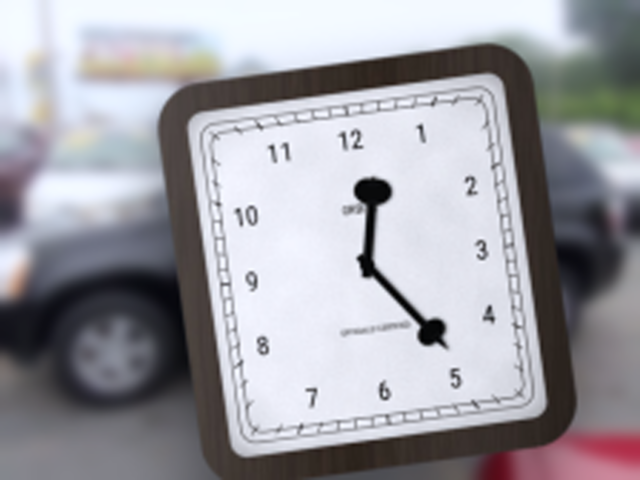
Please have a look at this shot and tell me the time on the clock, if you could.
12:24
